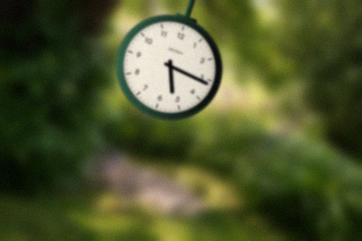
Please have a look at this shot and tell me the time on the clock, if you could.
5:16
